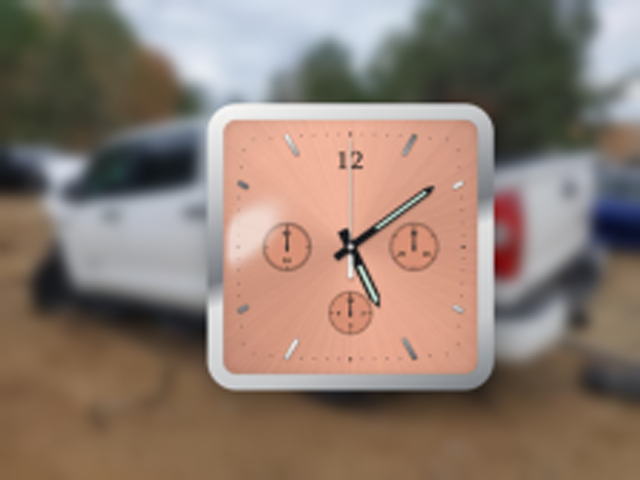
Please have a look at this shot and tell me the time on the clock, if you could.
5:09
